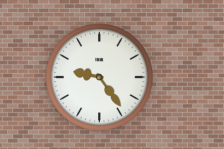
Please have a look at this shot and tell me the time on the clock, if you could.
9:24
